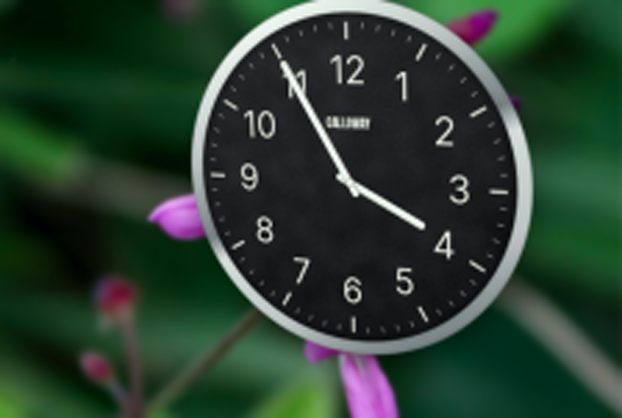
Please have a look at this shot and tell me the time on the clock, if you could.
3:55
